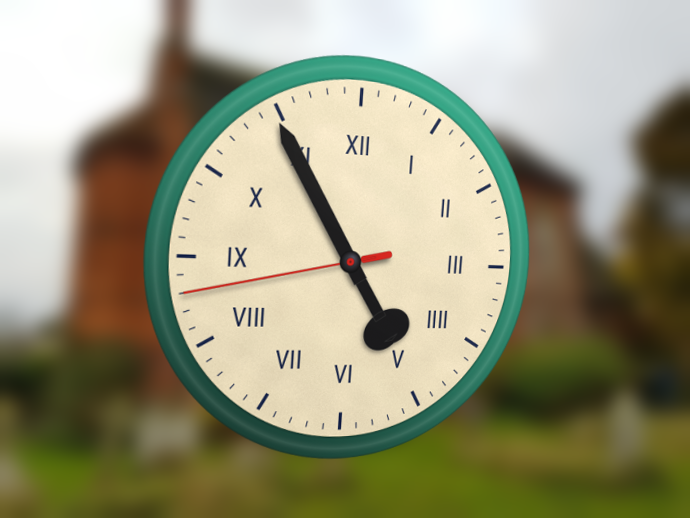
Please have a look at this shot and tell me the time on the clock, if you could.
4:54:43
